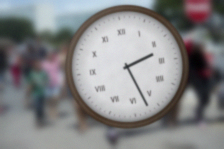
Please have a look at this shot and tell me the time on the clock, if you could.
2:27
